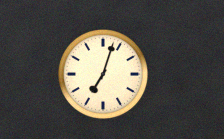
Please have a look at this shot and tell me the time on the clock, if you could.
7:03
